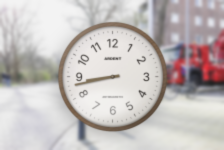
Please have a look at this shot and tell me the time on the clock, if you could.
8:43
